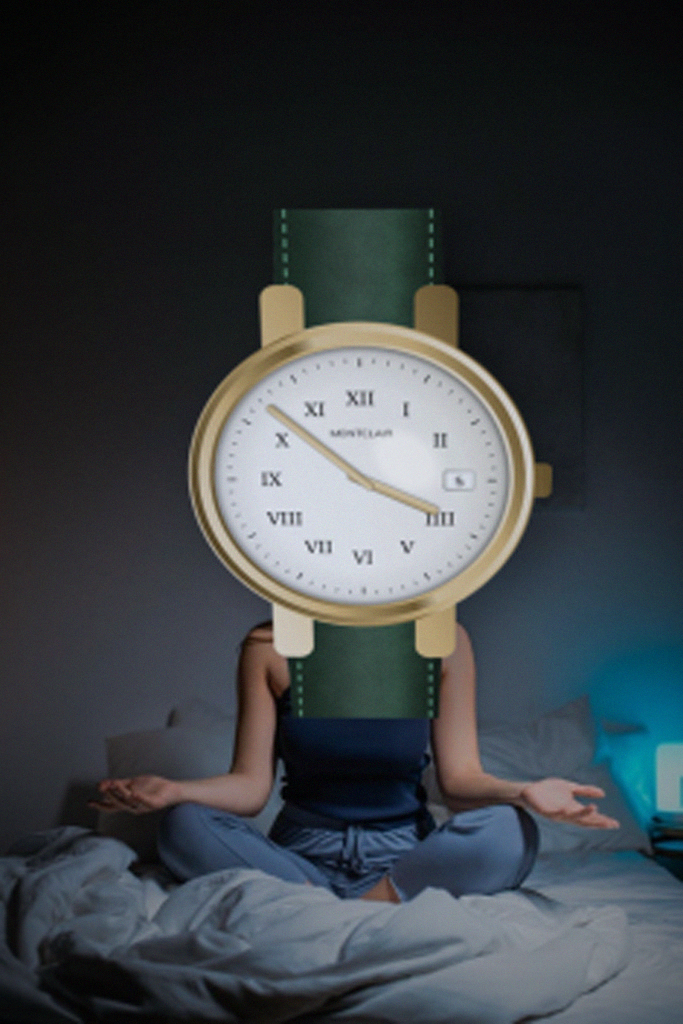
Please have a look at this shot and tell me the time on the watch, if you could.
3:52
